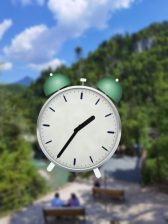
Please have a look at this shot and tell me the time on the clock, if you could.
1:35
